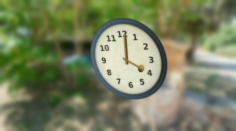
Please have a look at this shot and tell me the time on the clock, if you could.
4:01
